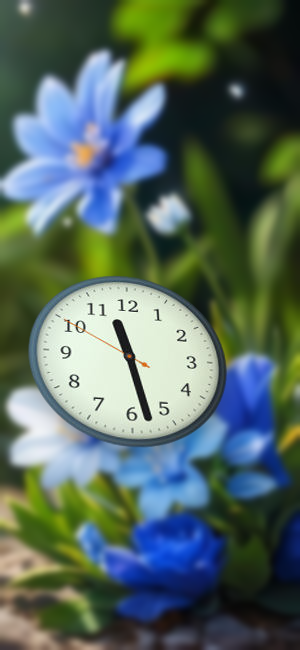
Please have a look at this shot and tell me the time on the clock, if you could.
11:27:50
